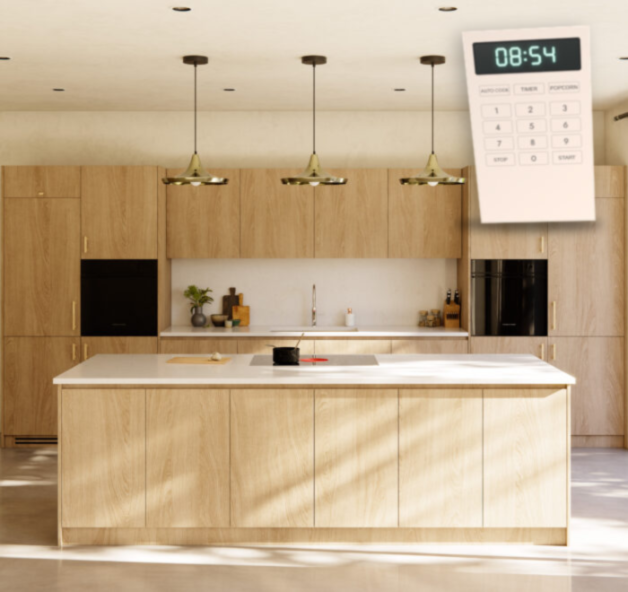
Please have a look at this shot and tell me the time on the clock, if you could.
8:54
